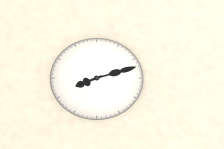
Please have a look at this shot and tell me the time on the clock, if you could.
8:12
